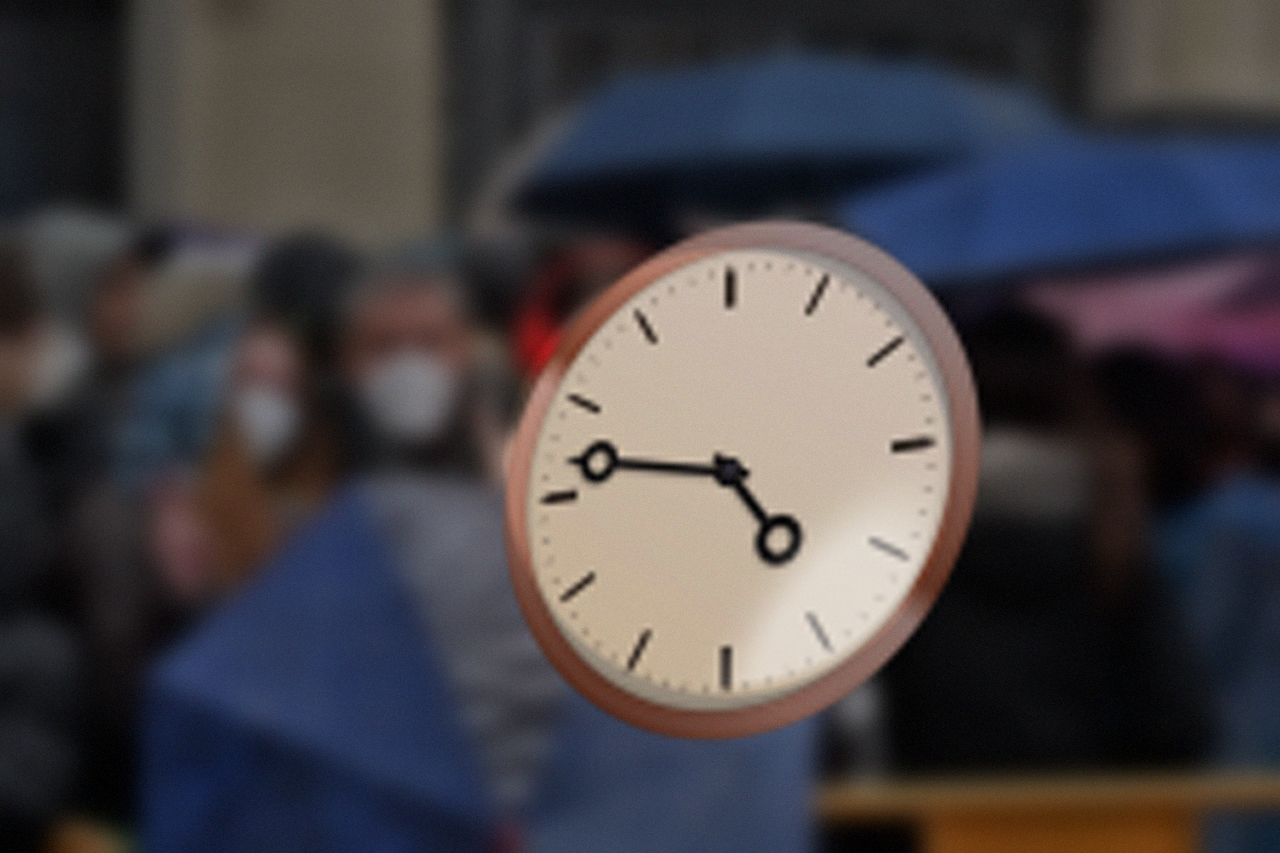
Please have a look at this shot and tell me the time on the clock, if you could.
4:47
